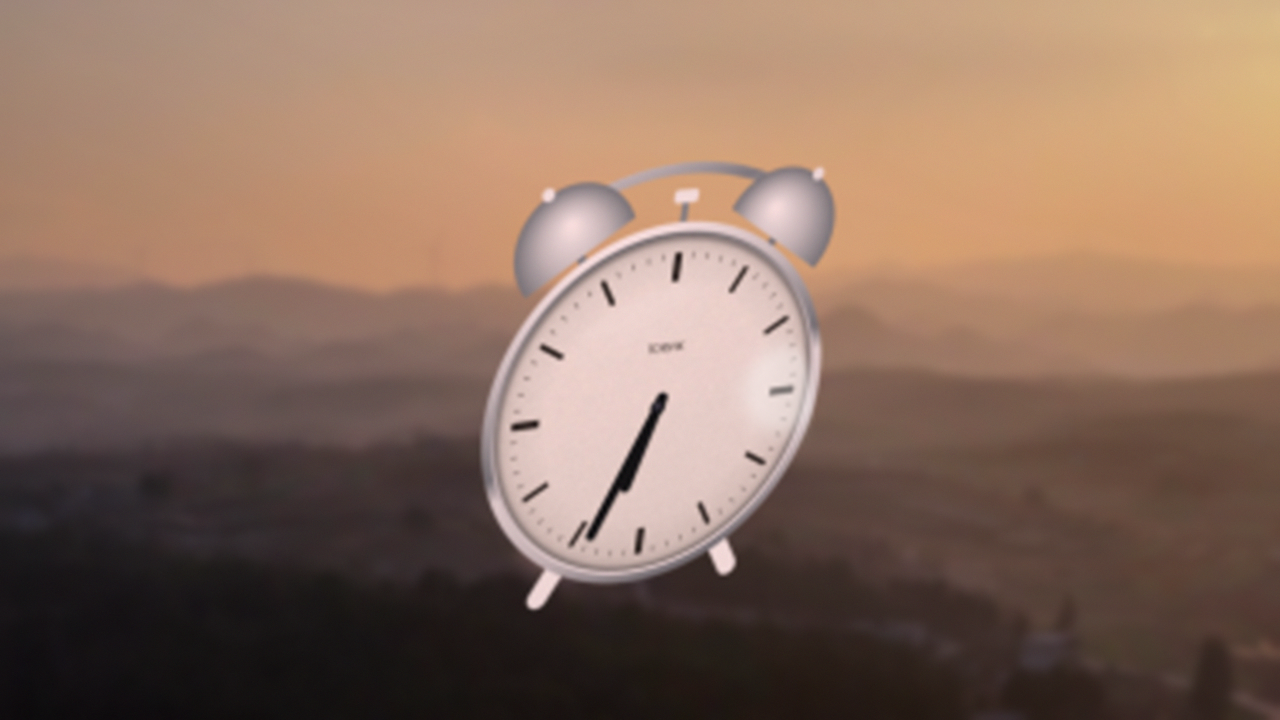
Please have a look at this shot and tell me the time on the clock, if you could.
6:34
